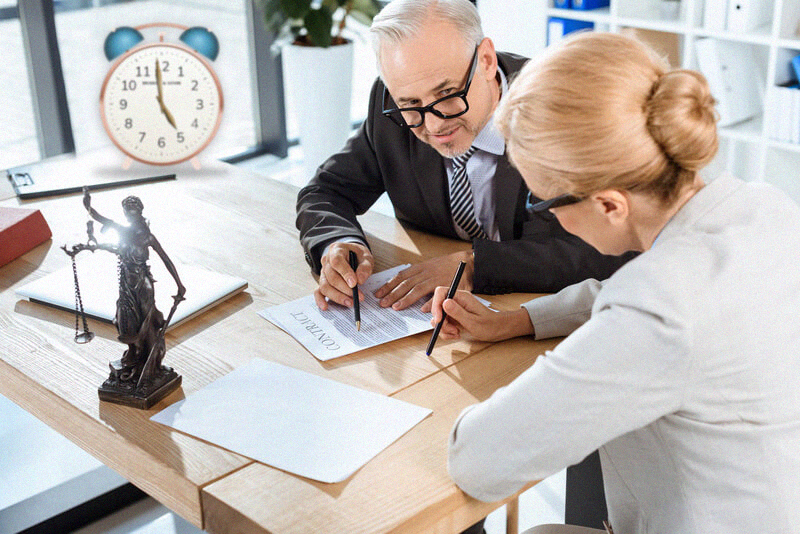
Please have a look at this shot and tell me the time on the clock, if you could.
4:59
